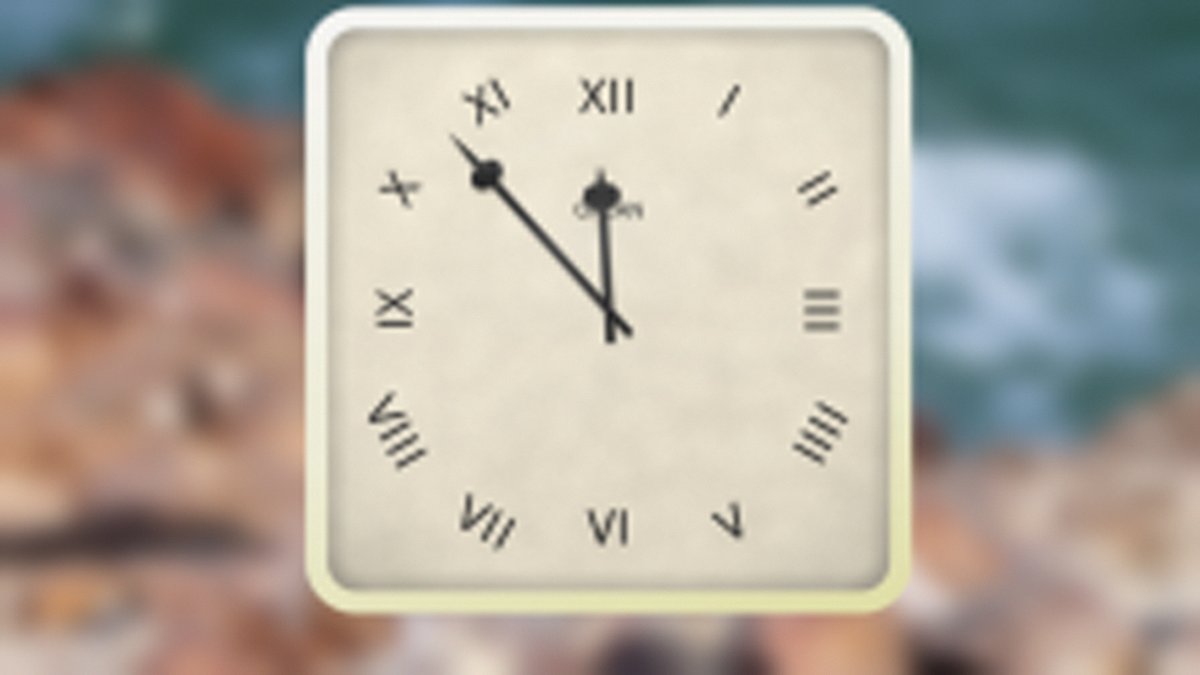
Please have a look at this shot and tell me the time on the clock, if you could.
11:53
